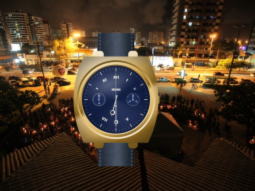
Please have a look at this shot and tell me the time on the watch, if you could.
6:30
